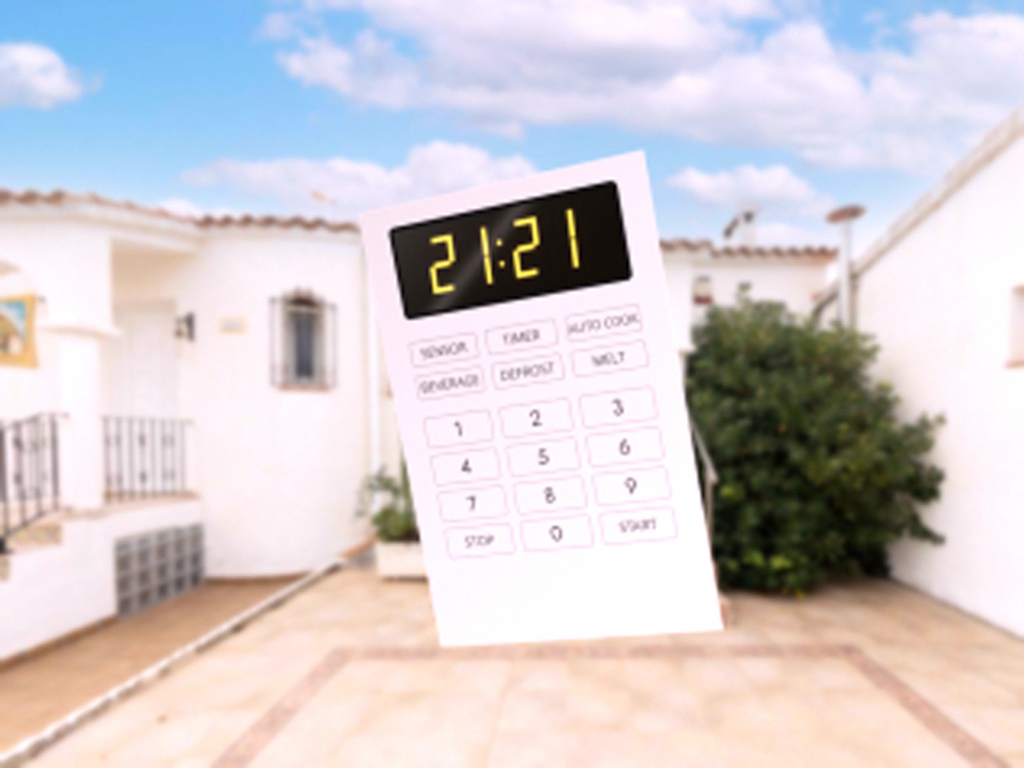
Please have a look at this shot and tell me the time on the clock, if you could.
21:21
